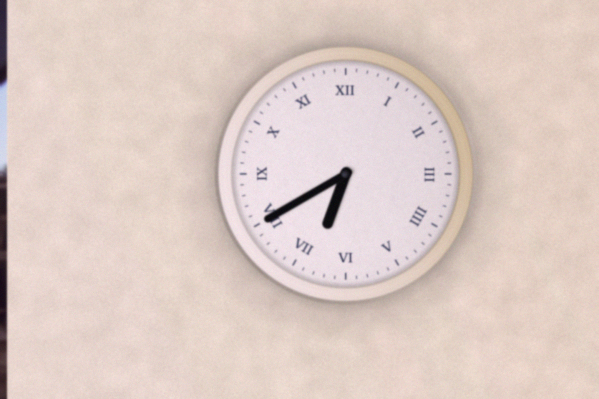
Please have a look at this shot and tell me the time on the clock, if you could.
6:40
